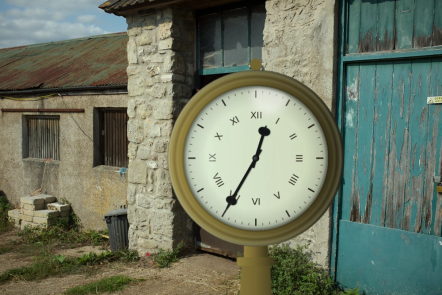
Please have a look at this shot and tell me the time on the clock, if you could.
12:35
